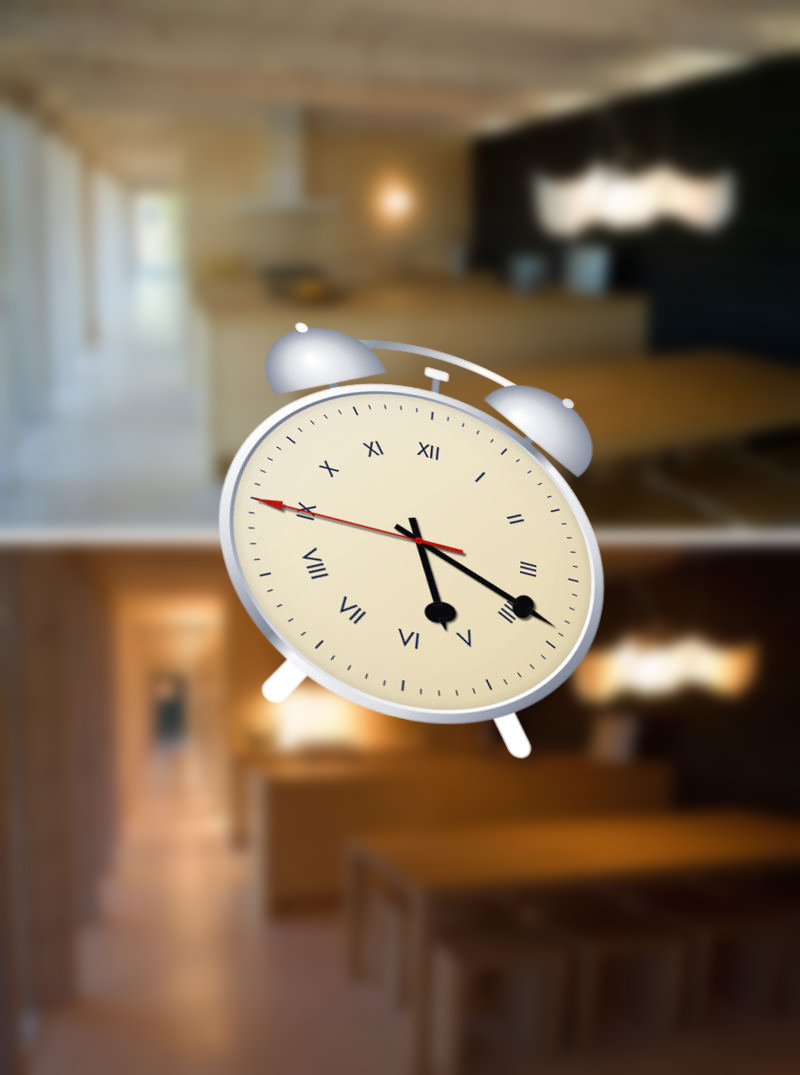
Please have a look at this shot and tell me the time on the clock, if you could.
5:18:45
